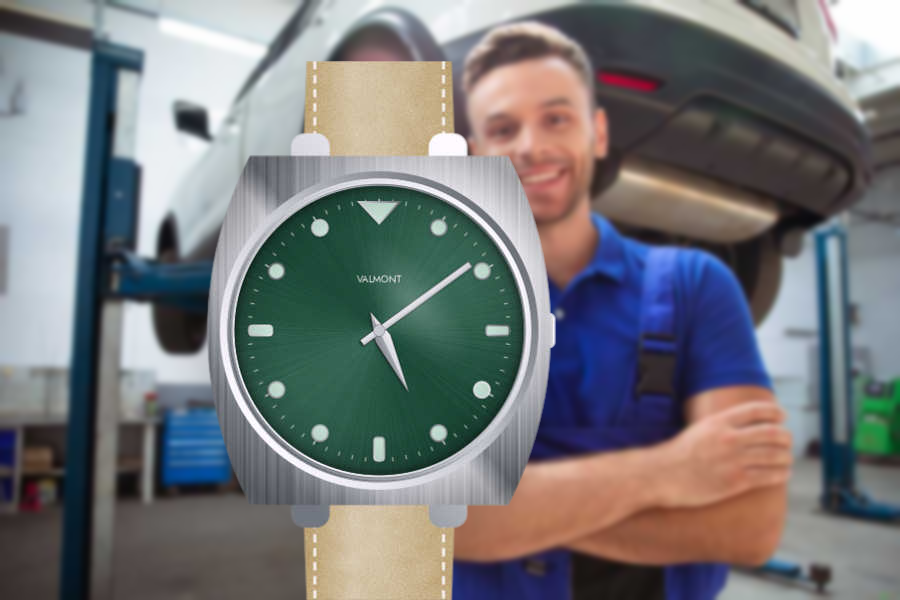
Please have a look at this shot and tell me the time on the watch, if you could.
5:09
